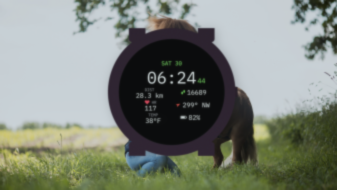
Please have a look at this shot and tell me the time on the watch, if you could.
6:24
